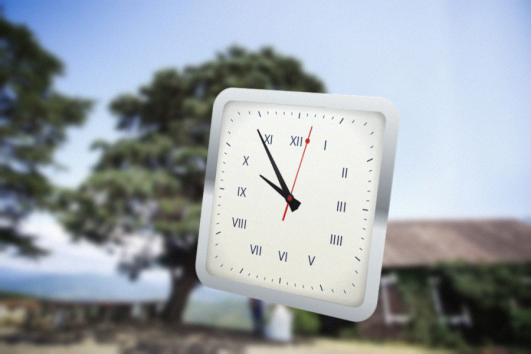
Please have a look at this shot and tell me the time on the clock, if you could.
9:54:02
